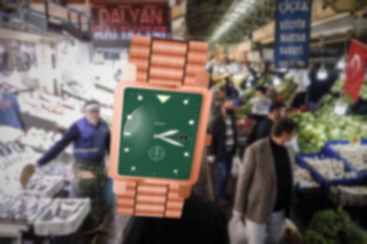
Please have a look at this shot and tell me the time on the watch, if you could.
2:18
